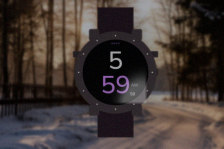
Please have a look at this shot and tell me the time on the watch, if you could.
5:59
